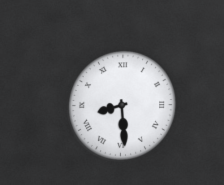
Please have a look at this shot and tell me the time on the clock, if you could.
8:29
